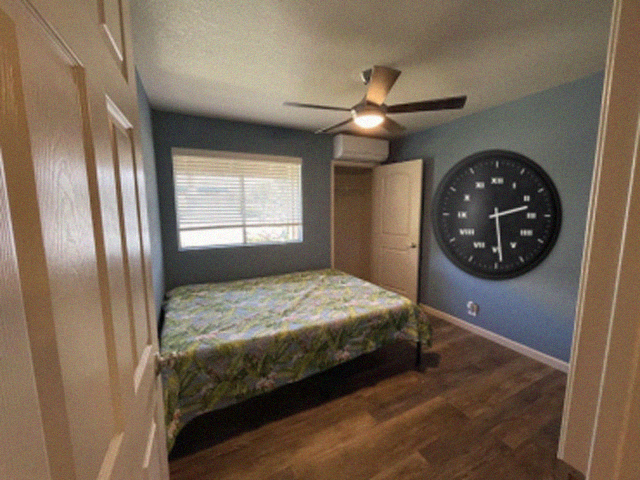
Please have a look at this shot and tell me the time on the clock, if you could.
2:29
